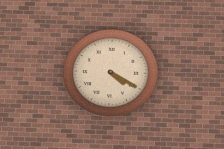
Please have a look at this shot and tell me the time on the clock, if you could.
4:20
